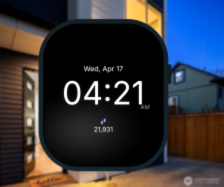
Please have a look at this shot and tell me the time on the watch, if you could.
4:21
